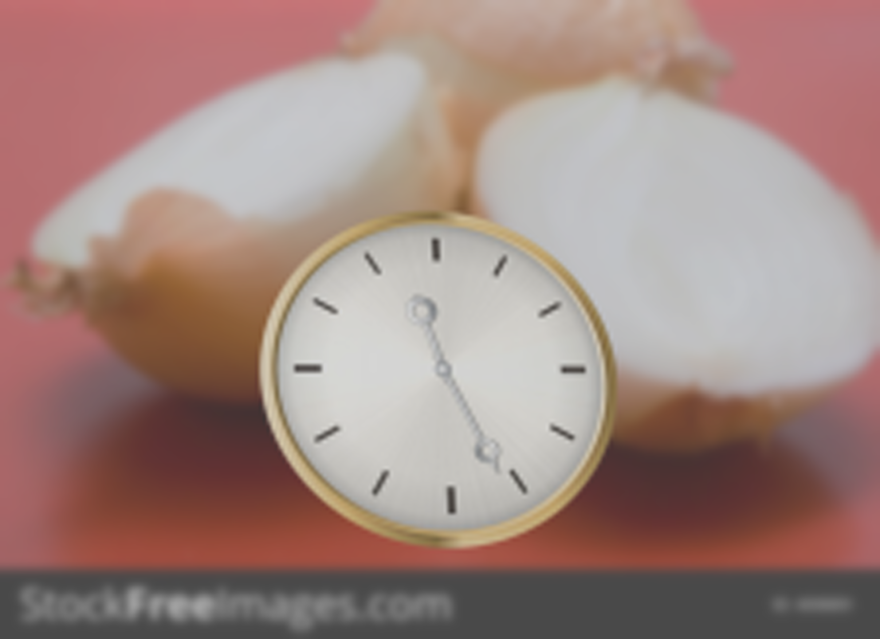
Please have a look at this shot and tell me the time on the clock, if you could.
11:26
